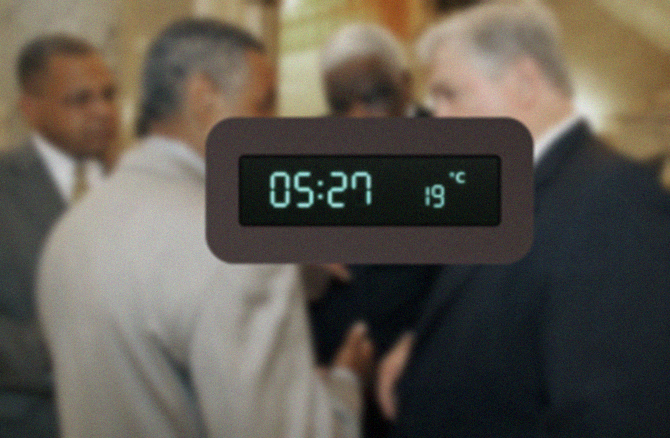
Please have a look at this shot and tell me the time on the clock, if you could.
5:27
